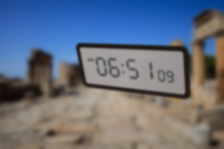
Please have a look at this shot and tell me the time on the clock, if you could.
6:51
